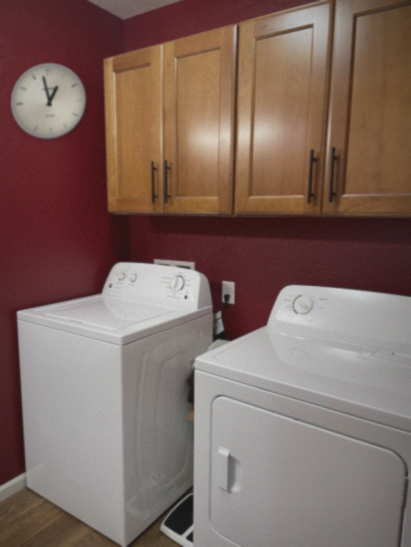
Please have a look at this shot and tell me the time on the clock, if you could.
12:58
